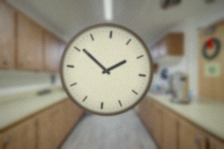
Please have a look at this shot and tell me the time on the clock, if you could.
1:51
